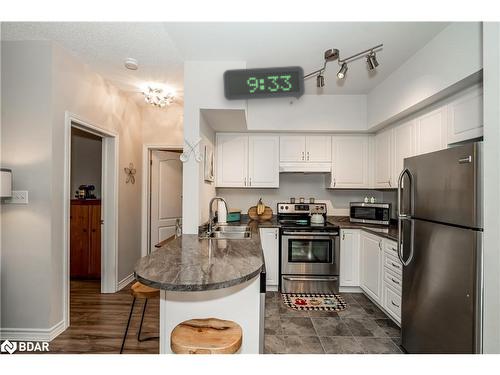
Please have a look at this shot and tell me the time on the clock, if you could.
9:33
